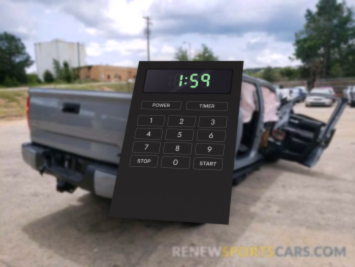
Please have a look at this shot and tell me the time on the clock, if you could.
1:59
